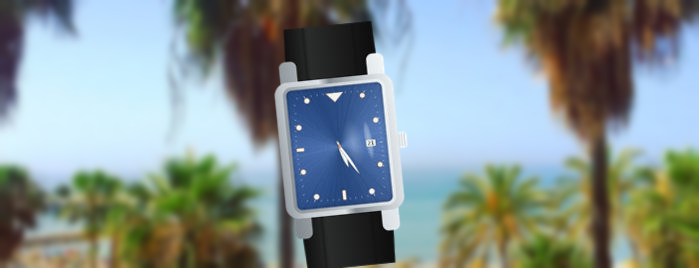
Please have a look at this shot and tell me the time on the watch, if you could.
5:25
